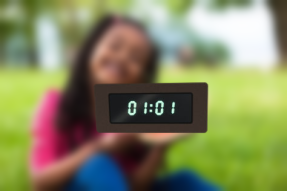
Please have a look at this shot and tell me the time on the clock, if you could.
1:01
